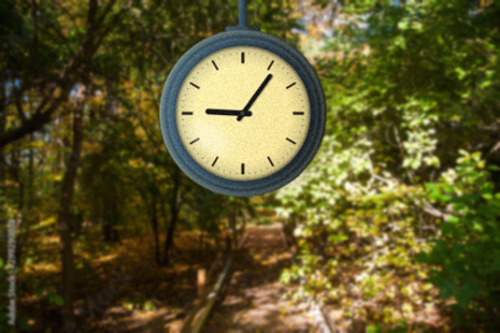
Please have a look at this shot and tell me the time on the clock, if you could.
9:06
